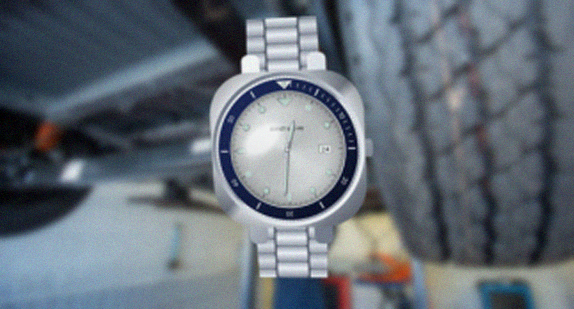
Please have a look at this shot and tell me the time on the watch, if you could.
12:31
